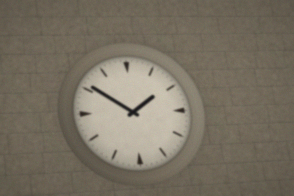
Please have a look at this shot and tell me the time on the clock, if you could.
1:51
